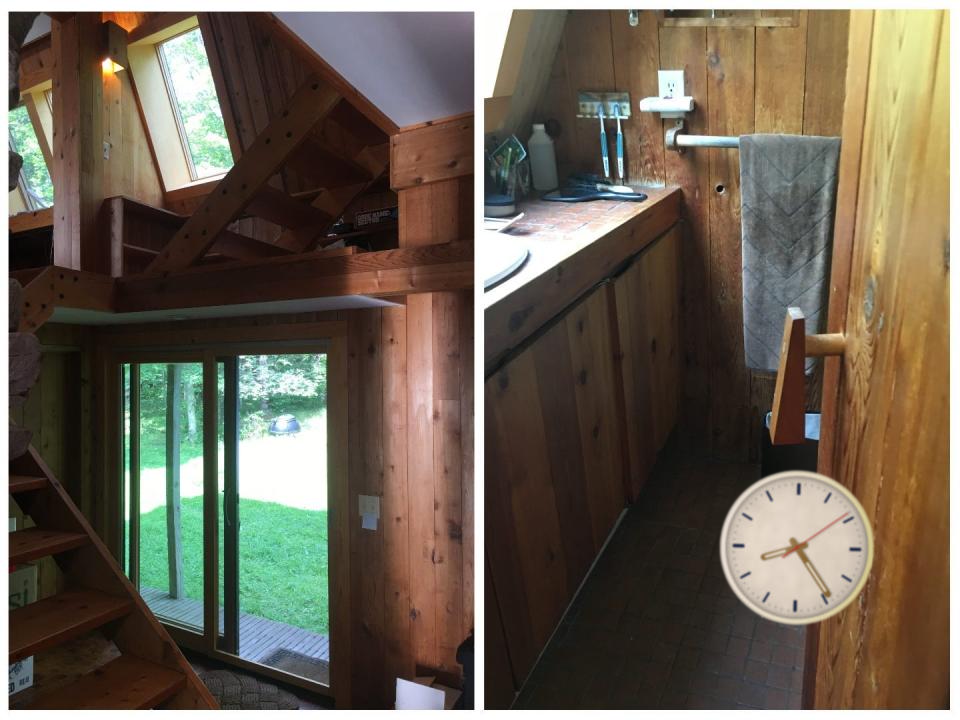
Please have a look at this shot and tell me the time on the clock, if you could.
8:24:09
